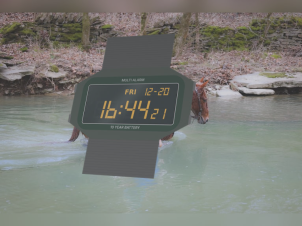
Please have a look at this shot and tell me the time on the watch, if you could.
16:44:21
